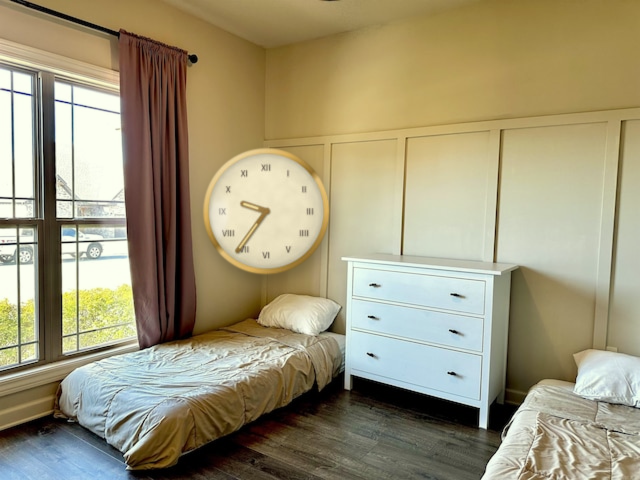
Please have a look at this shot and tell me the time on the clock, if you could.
9:36
